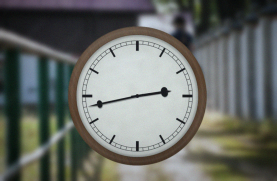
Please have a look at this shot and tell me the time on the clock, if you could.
2:43
